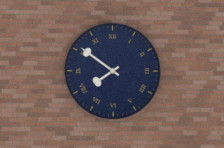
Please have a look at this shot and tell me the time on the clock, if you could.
7:51
